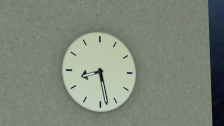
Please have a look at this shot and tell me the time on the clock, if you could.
8:28
